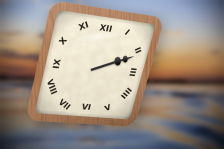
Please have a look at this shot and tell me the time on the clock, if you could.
2:11
